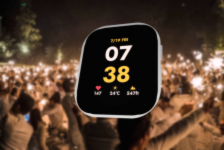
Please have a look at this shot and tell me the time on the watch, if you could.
7:38
